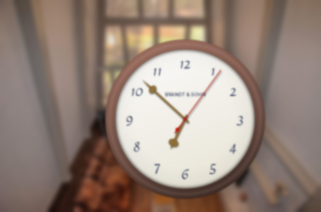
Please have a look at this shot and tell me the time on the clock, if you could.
6:52:06
